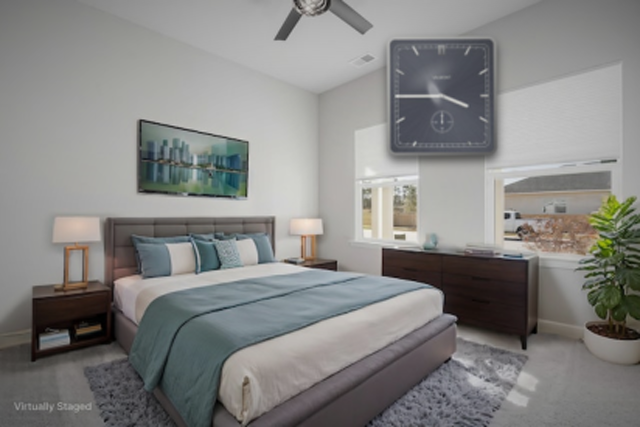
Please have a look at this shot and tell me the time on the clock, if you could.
3:45
